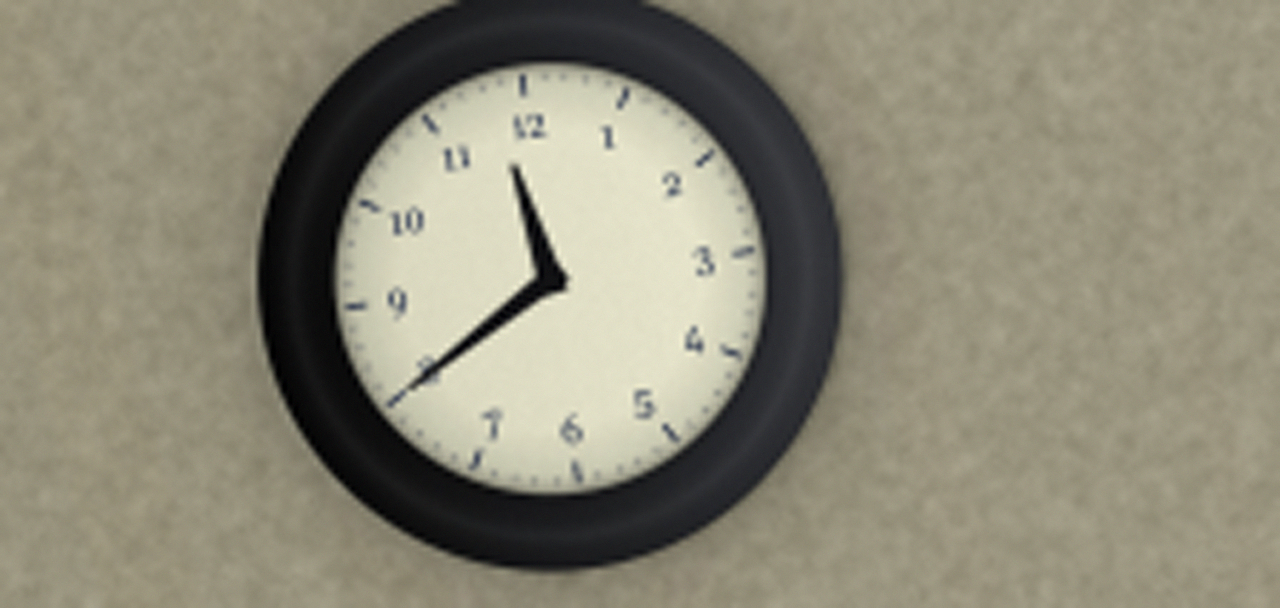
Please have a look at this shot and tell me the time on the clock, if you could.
11:40
